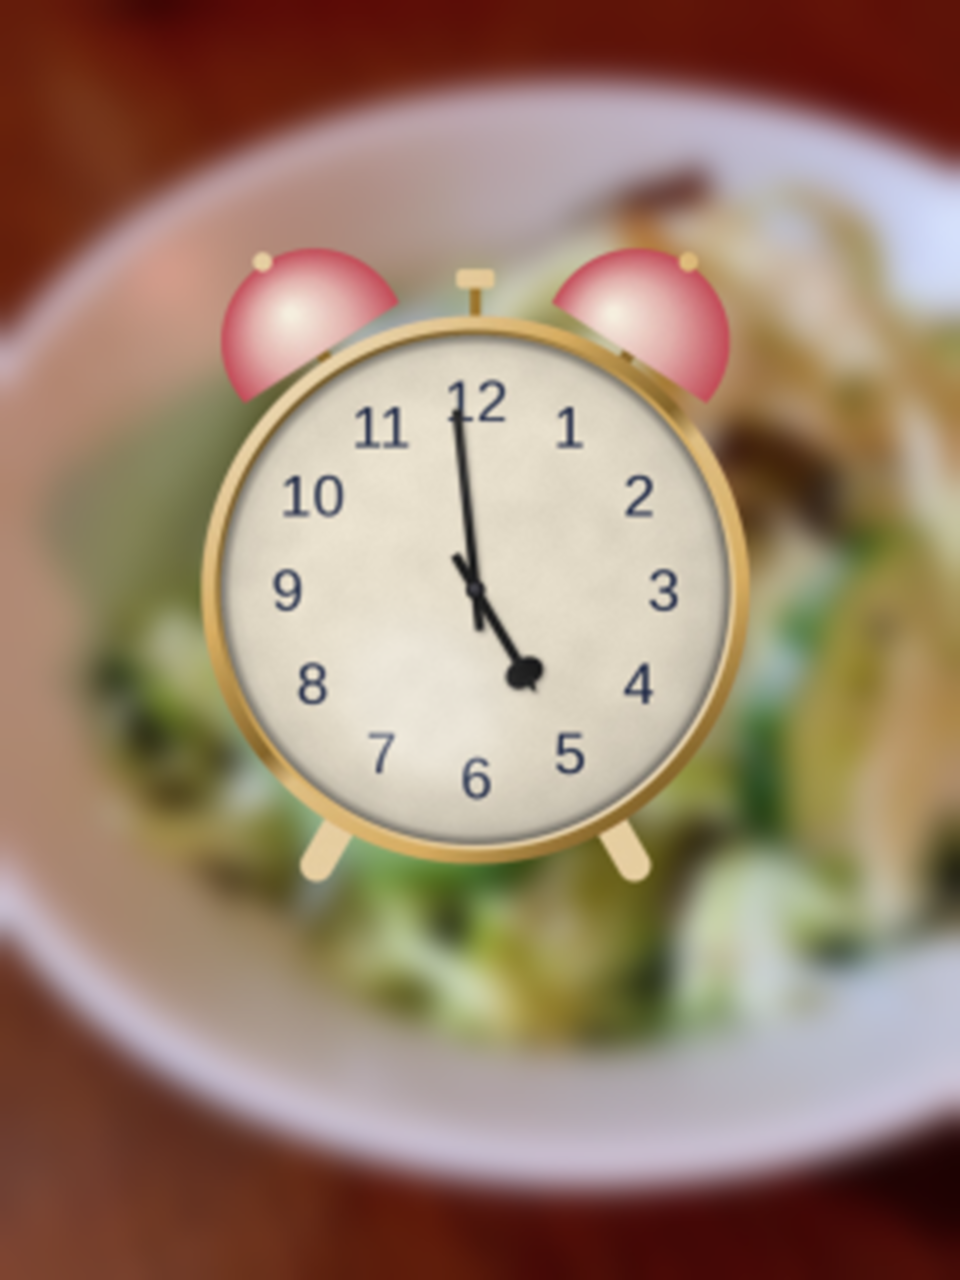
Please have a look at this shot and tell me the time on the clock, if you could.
4:59
